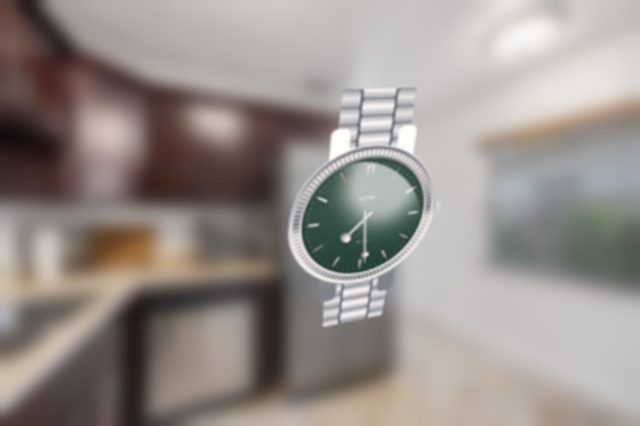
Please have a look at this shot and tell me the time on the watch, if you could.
7:29
